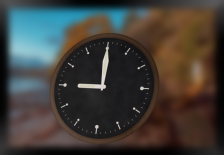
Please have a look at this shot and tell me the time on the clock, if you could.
9:00
